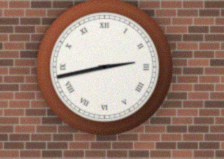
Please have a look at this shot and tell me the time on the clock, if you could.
2:43
